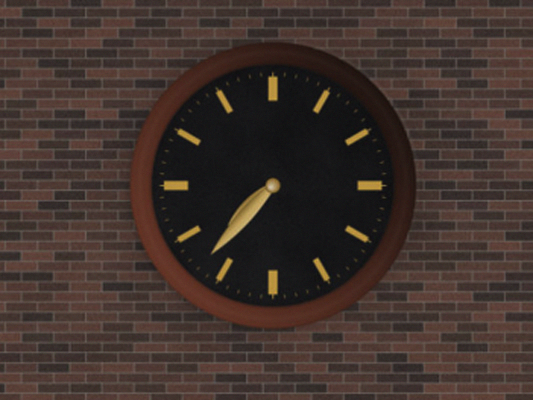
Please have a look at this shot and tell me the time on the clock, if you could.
7:37
